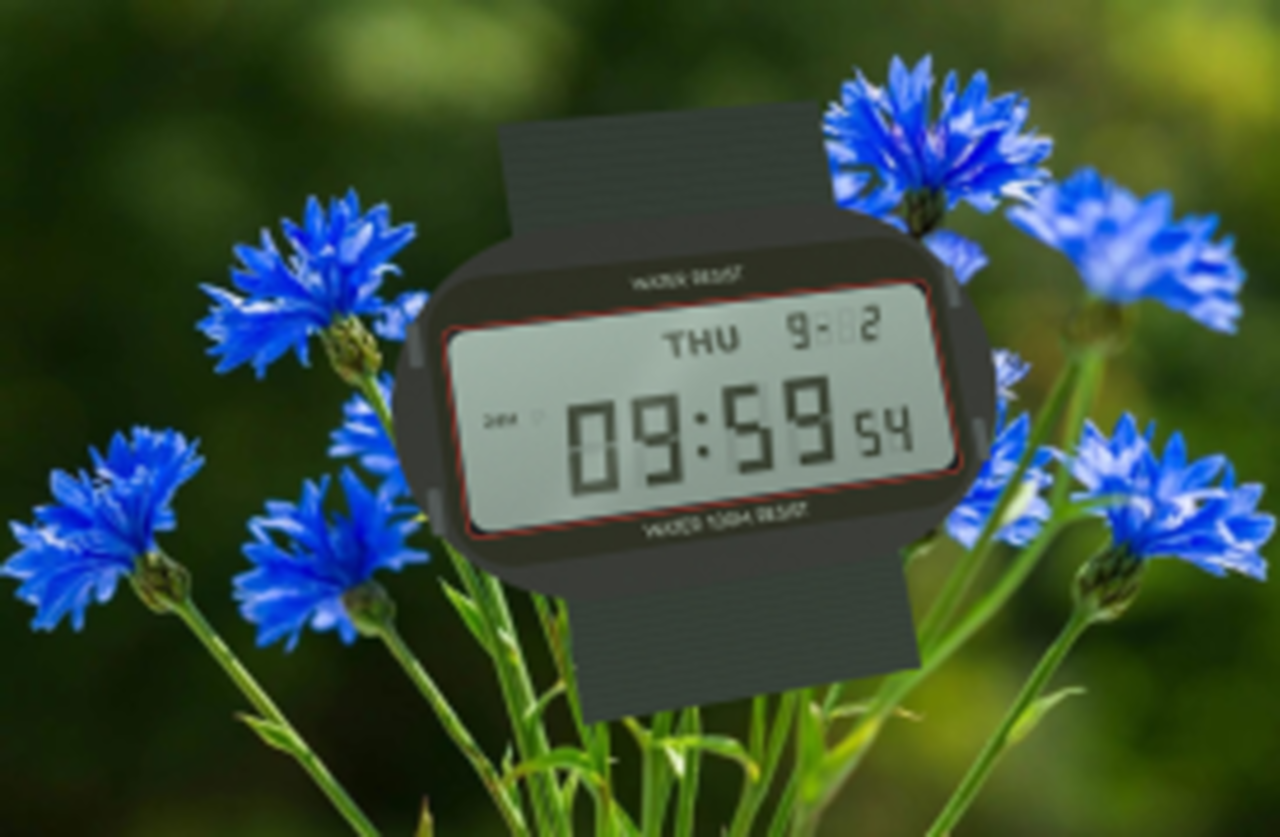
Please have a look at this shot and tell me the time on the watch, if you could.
9:59:54
